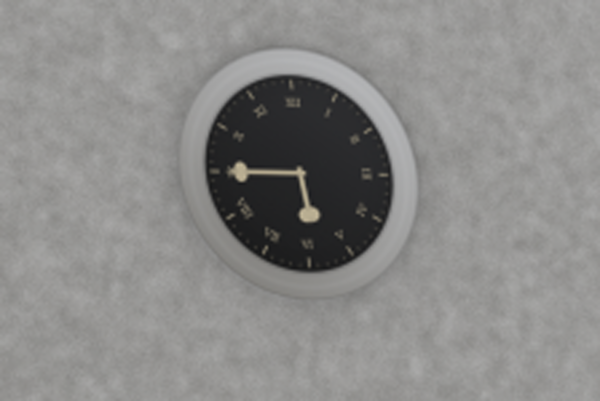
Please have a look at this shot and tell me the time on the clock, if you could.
5:45
